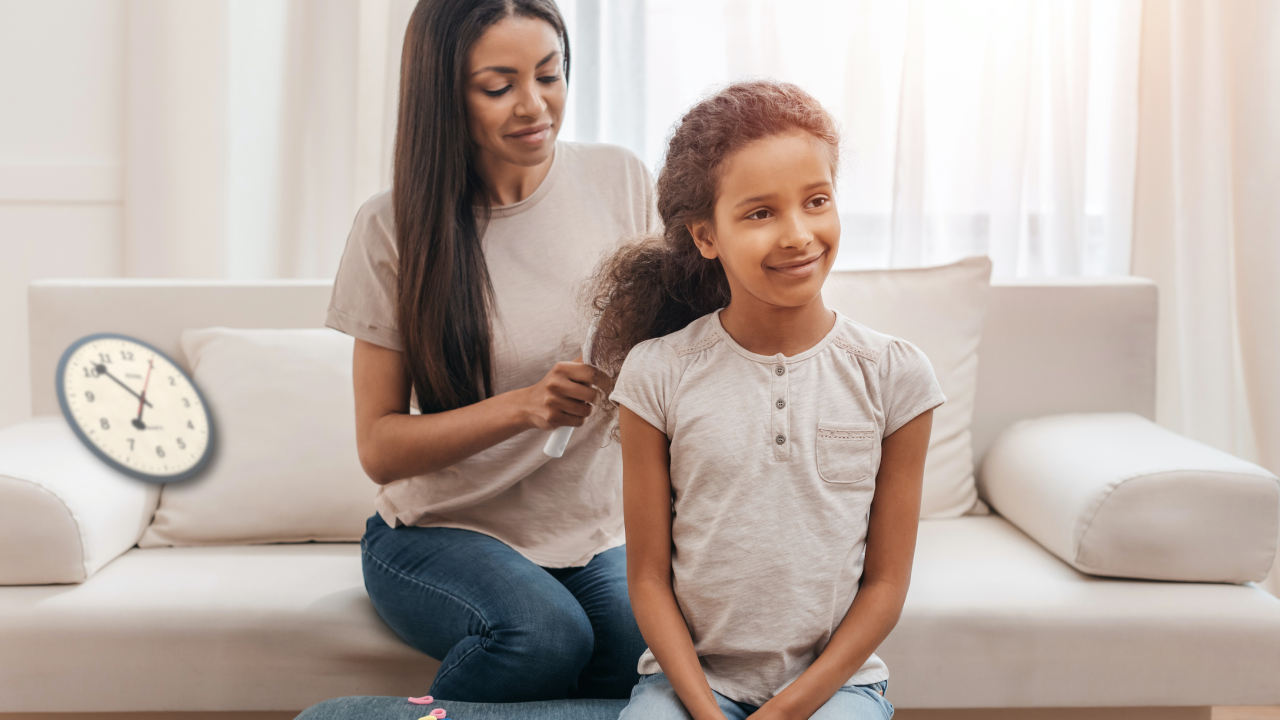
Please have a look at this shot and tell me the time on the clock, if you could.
6:52:05
